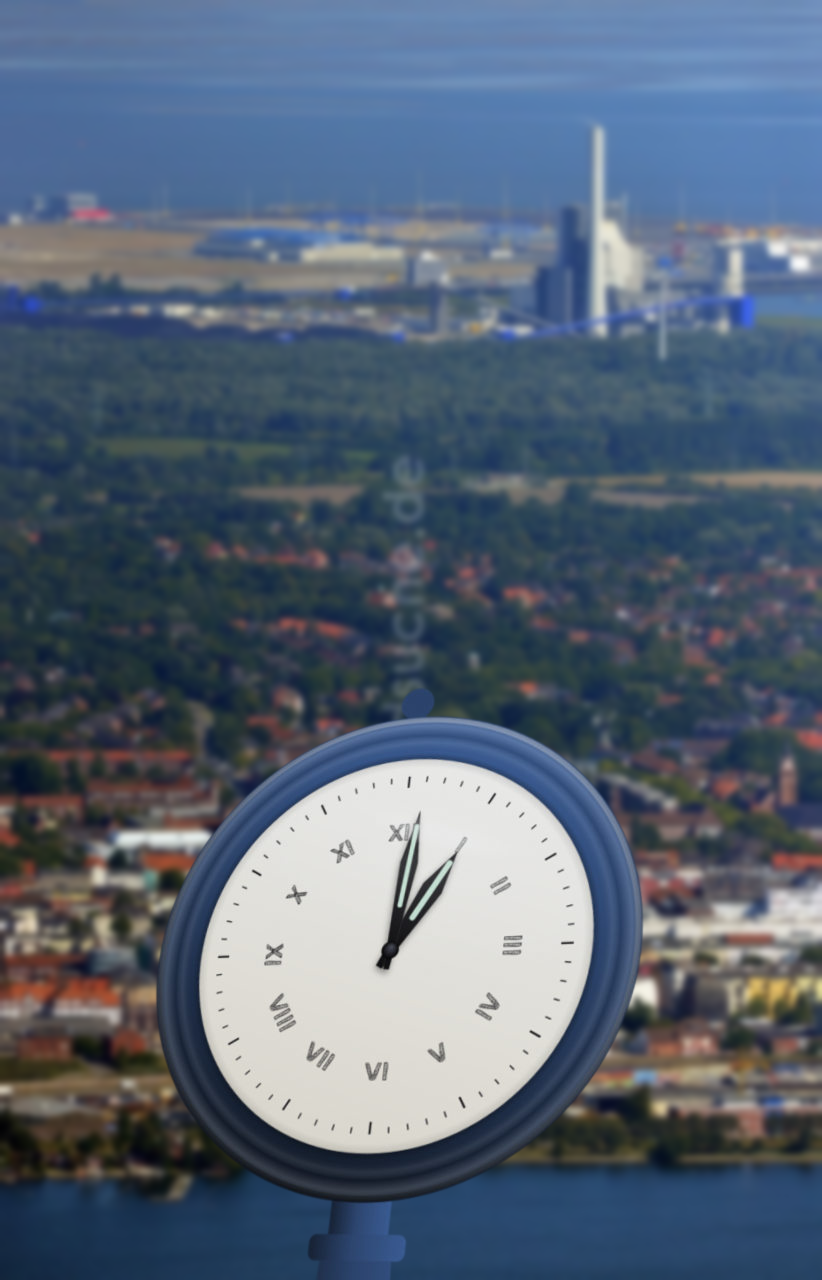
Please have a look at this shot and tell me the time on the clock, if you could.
1:01
